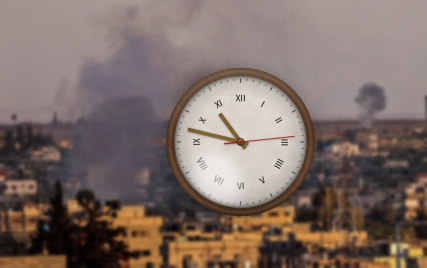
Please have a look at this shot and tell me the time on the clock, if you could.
10:47:14
